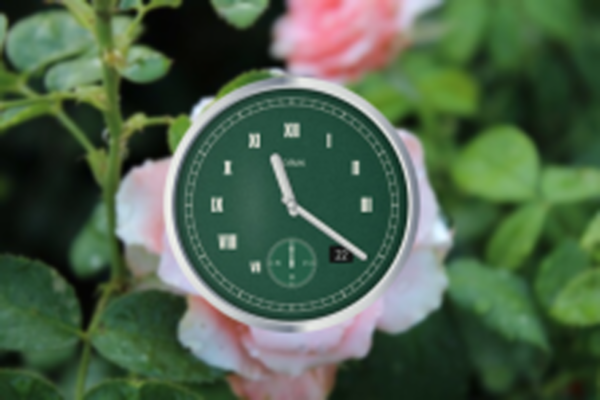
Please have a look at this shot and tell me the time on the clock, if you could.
11:21
